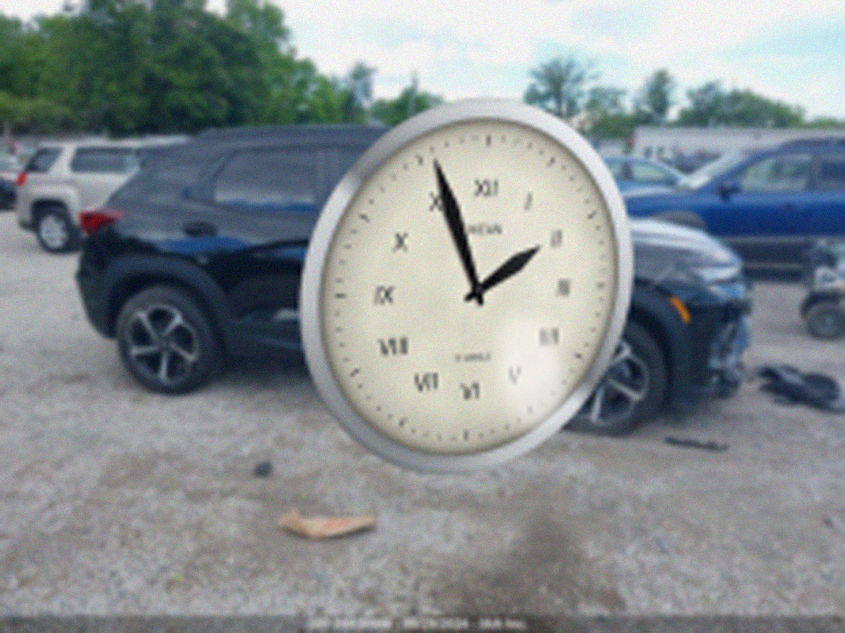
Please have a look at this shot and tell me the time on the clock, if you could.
1:56
